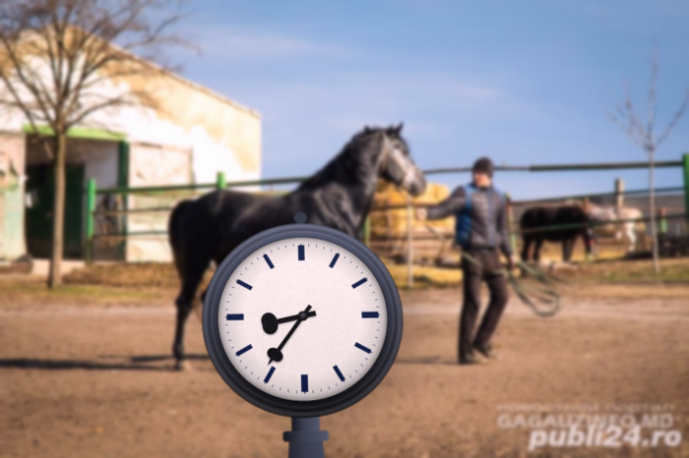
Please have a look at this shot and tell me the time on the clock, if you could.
8:36
